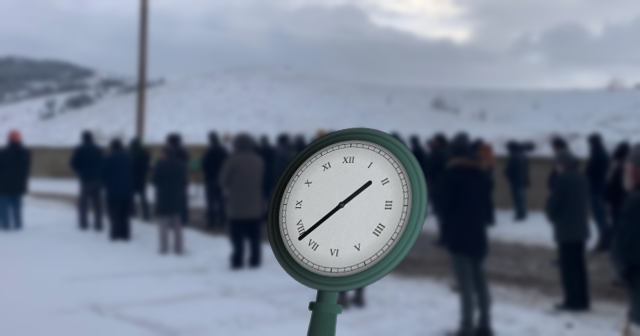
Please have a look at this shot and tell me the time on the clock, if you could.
1:38
